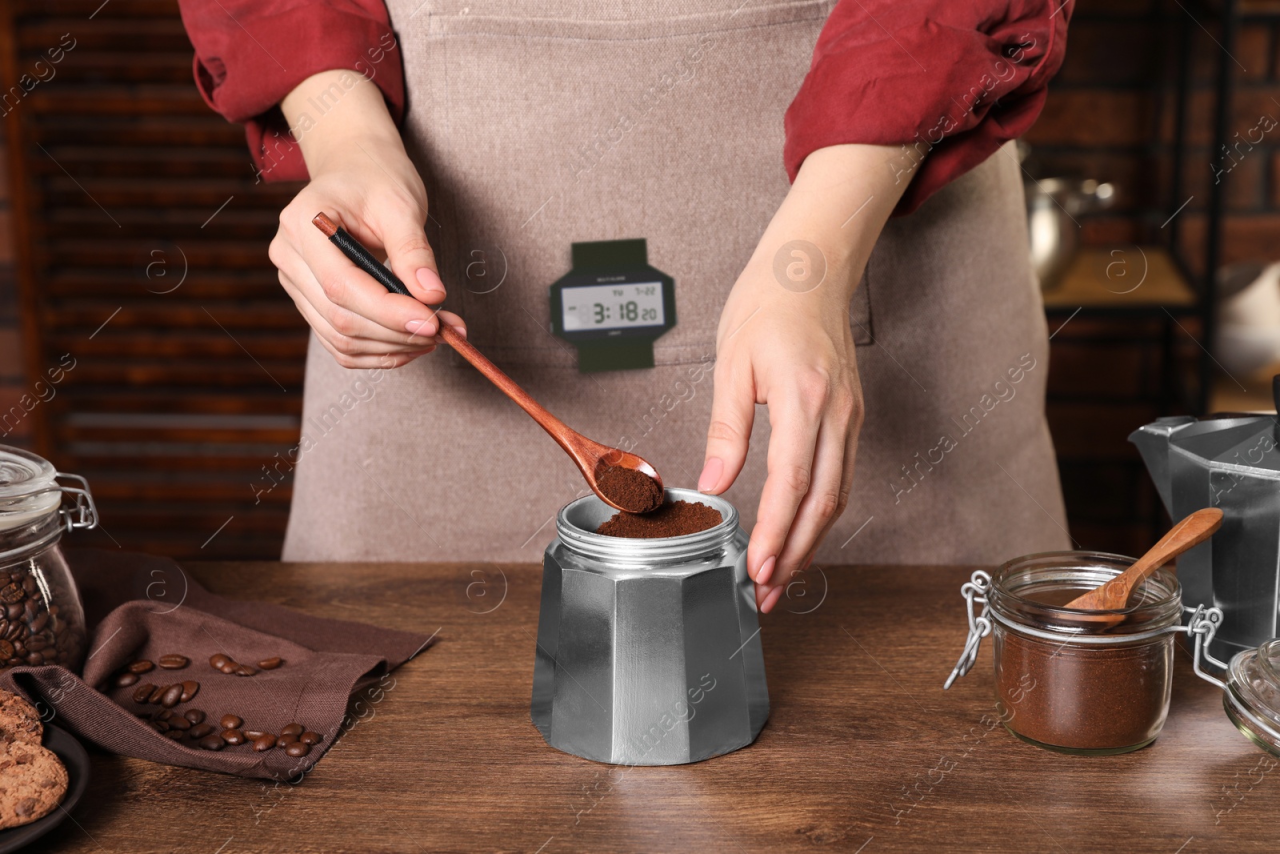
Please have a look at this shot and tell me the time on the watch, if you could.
3:18
